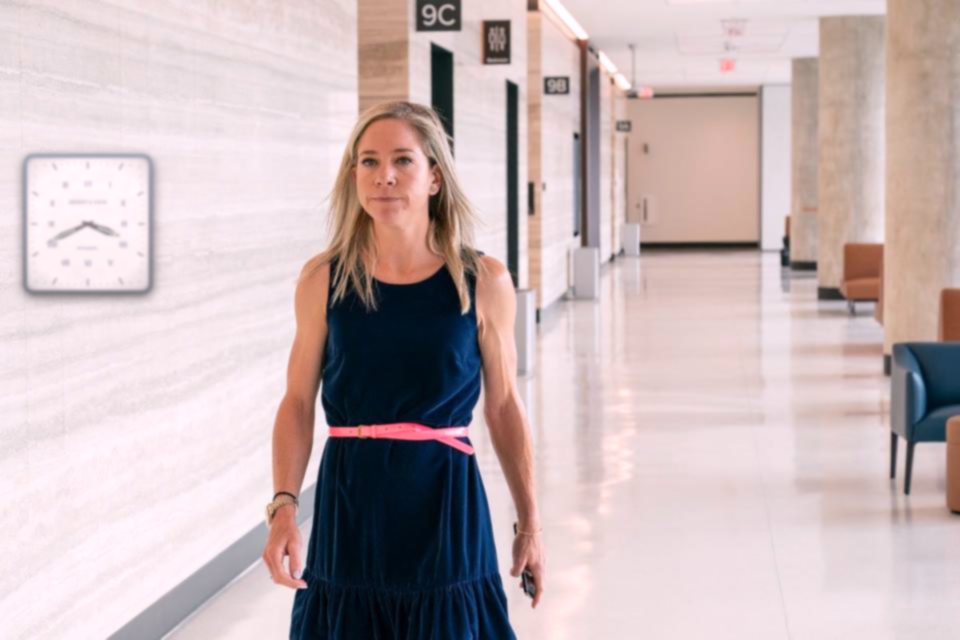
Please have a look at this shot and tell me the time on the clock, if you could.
3:41
